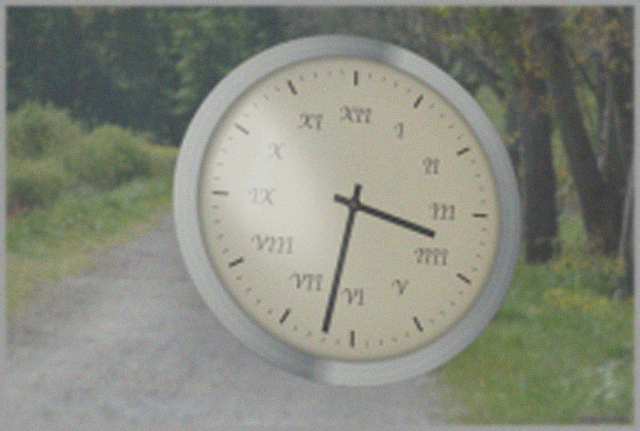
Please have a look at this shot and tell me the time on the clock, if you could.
3:32
